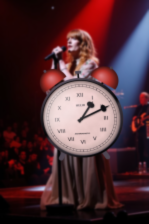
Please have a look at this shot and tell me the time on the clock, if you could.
1:11
